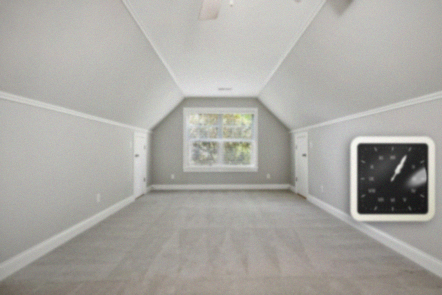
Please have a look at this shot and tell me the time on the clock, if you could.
1:05
